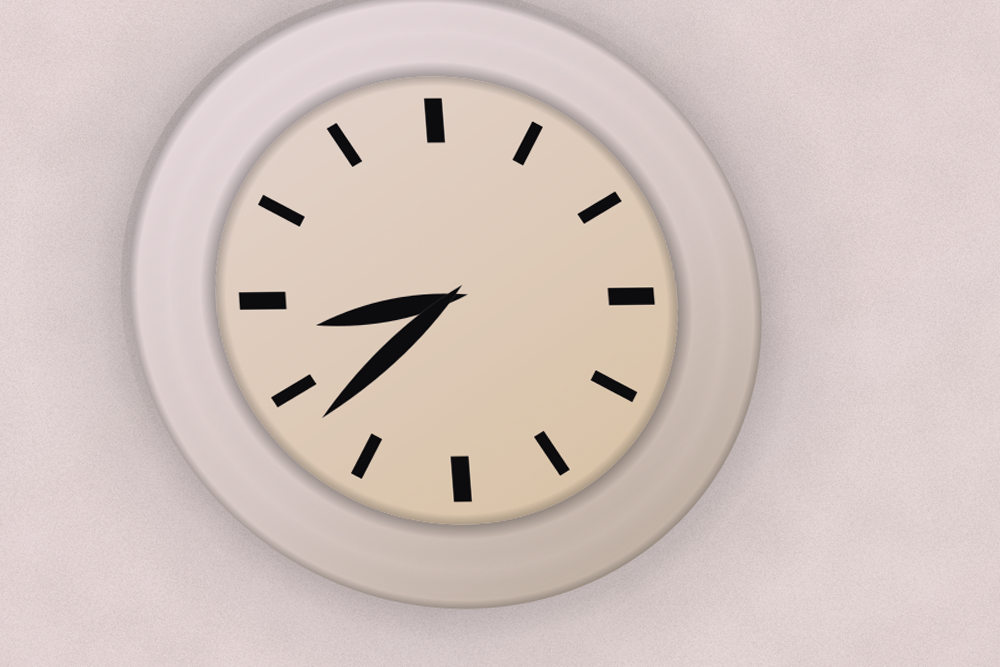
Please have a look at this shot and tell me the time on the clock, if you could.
8:38
